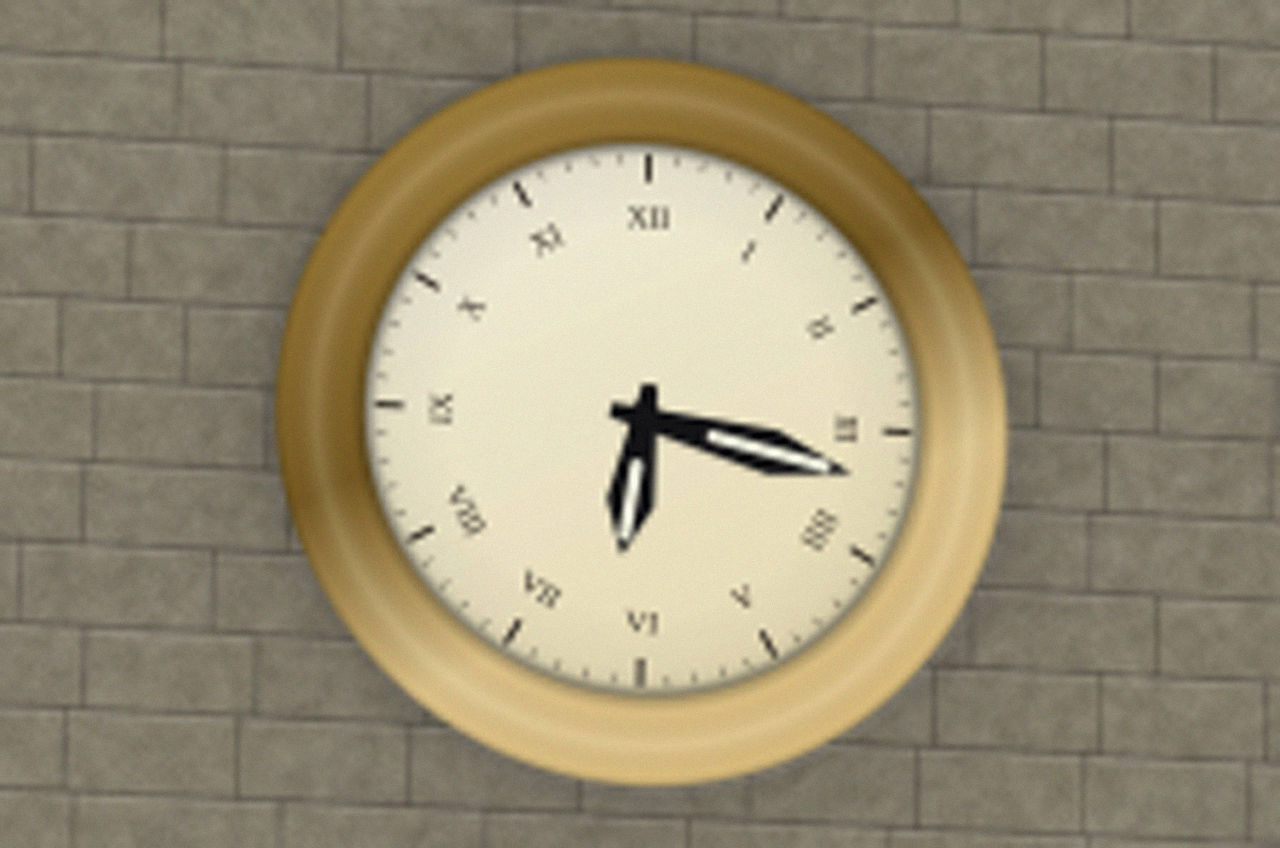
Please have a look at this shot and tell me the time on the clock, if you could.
6:17
